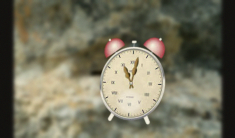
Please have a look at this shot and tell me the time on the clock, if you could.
11:02
